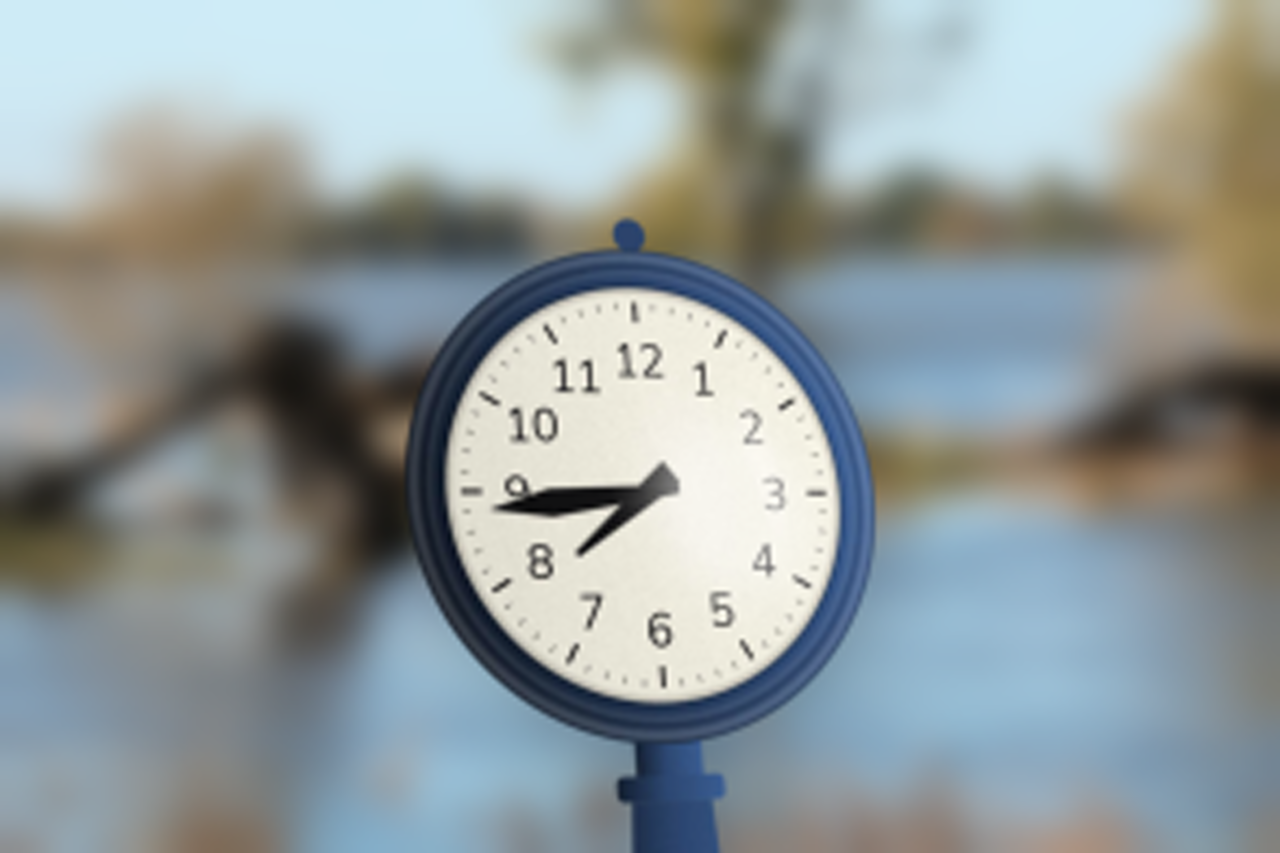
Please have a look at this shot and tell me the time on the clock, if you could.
7:44
